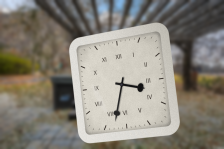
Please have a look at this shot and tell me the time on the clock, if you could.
3:33
